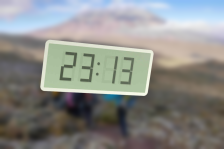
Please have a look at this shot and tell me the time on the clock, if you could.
23:13
